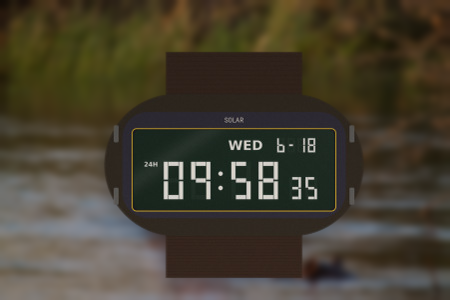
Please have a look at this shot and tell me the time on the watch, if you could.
9:58:35
